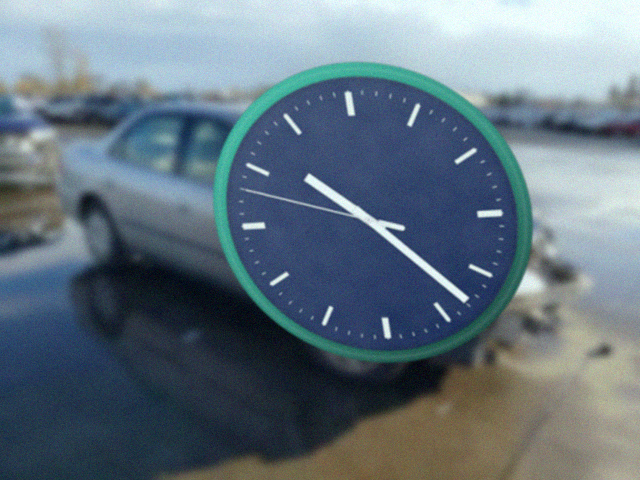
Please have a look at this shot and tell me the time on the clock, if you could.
10:22:48
